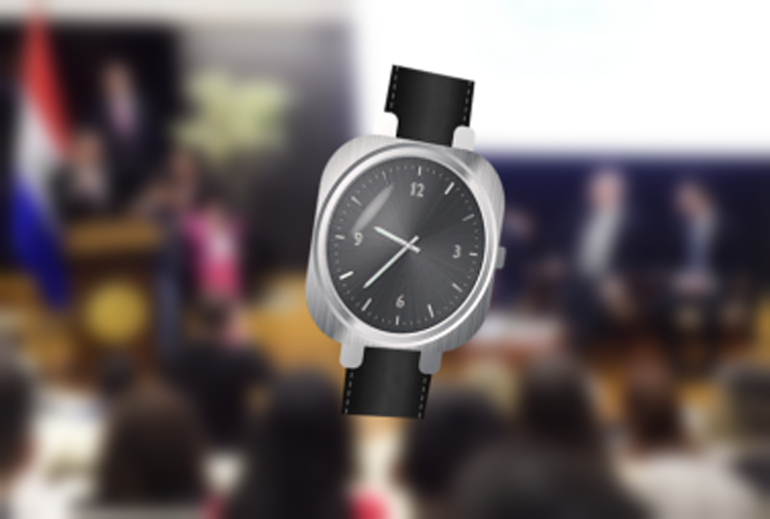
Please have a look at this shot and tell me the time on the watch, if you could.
9:37
